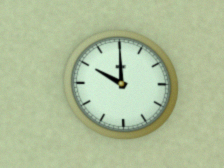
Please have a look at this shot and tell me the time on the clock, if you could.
10:00
